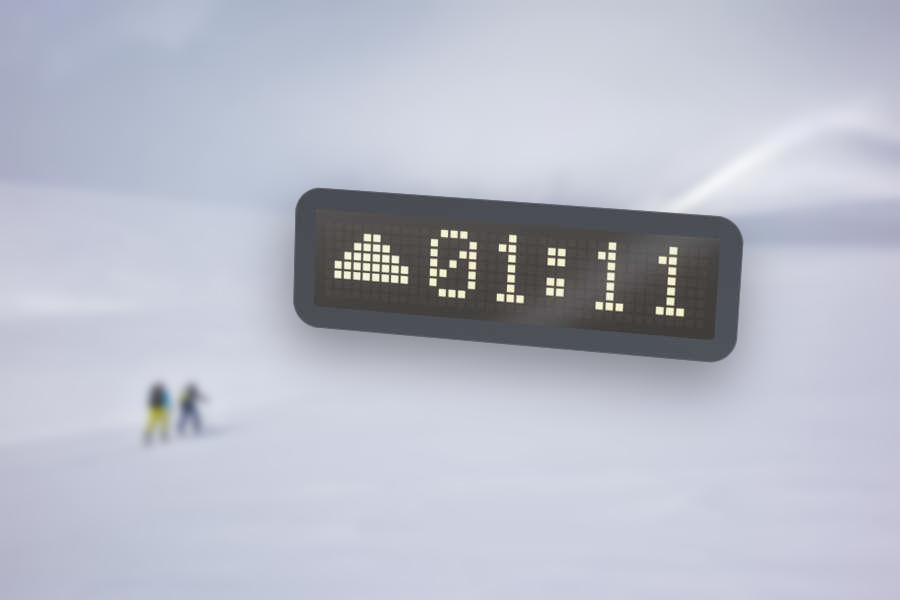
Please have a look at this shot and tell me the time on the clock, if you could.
1:11
